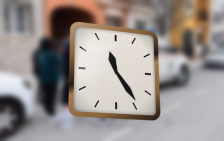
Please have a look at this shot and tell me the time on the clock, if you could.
11:24
